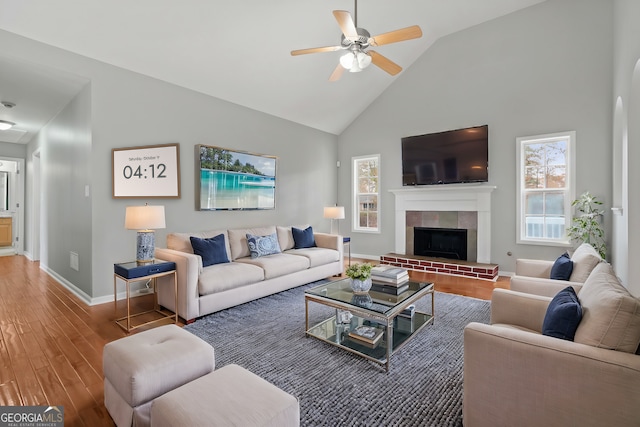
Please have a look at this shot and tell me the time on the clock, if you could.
4:12
